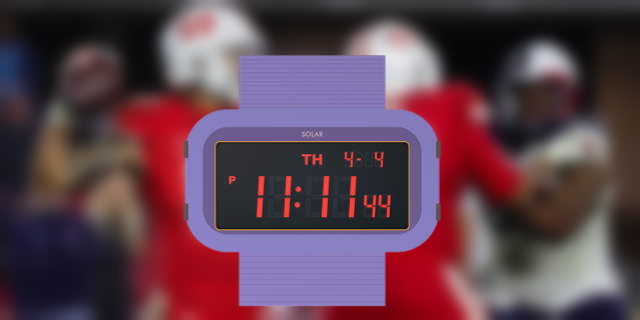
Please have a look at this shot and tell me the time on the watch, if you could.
11:11:44
